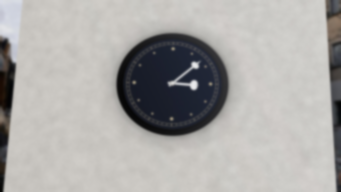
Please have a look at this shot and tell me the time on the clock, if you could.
3:08
